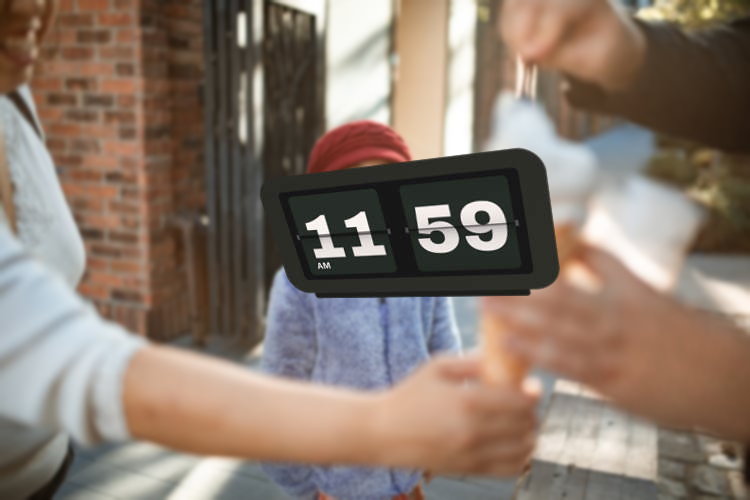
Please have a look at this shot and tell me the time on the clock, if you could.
11:59
